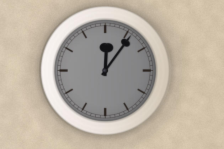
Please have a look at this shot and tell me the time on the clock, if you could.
12:06
